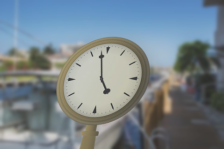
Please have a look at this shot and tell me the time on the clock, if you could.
4:58
